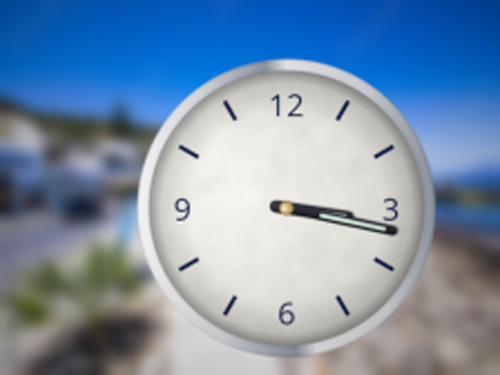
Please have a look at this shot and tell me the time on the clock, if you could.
3:17
